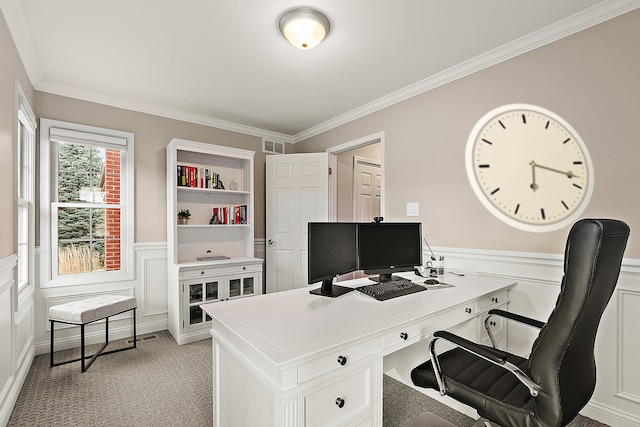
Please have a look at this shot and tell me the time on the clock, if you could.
6:18
